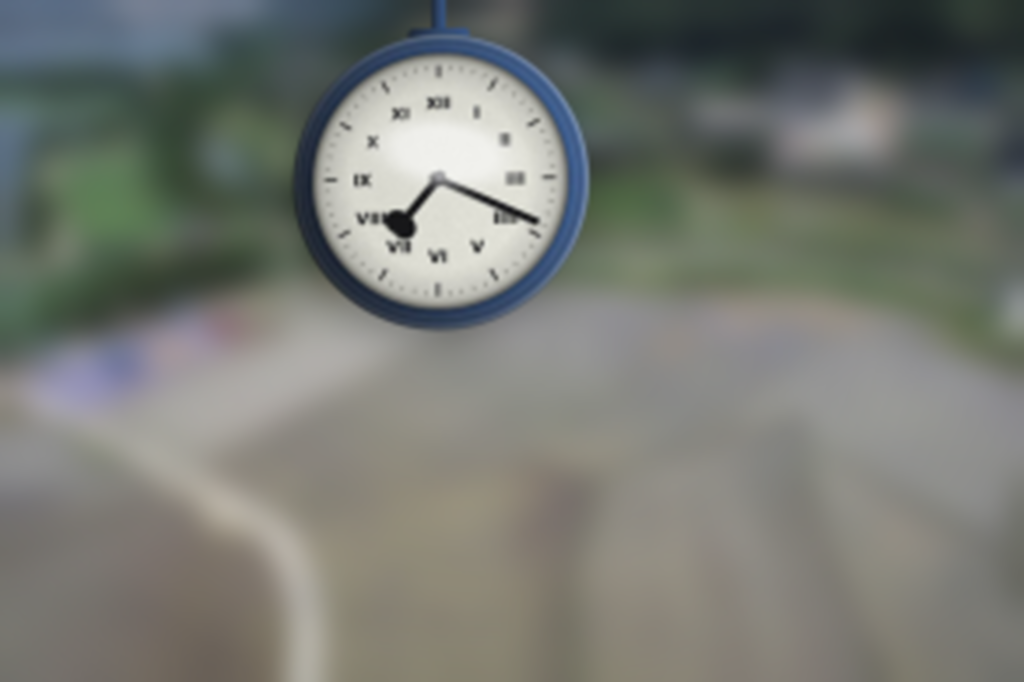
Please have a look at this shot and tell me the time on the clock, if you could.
7:19
